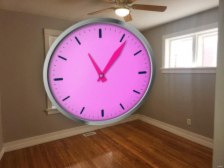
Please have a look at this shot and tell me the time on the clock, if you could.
11:06
